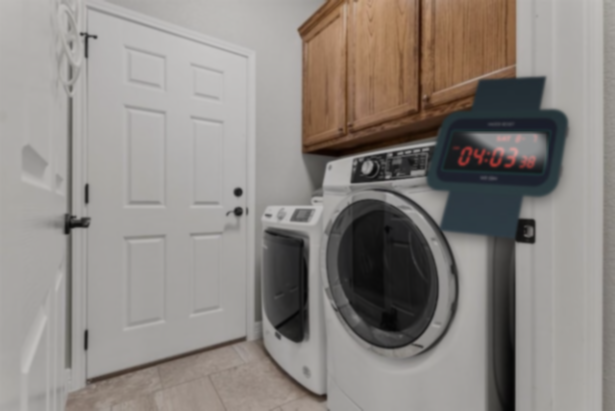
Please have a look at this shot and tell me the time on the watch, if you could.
4:03
